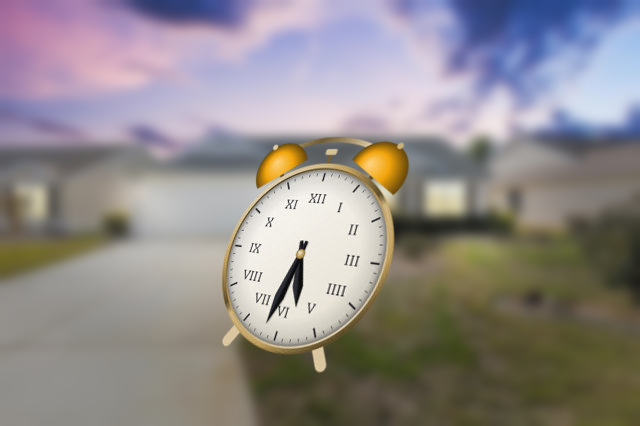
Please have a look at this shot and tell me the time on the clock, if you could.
5:32
